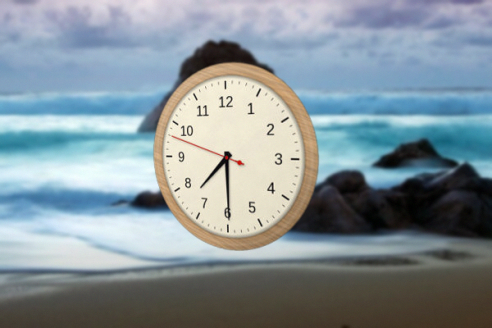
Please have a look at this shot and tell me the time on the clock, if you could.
7:29:48
